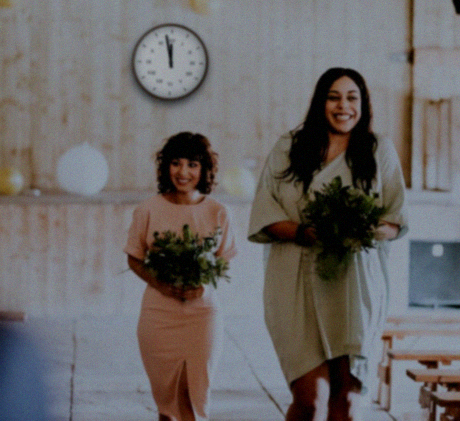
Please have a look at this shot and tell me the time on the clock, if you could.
11:58
